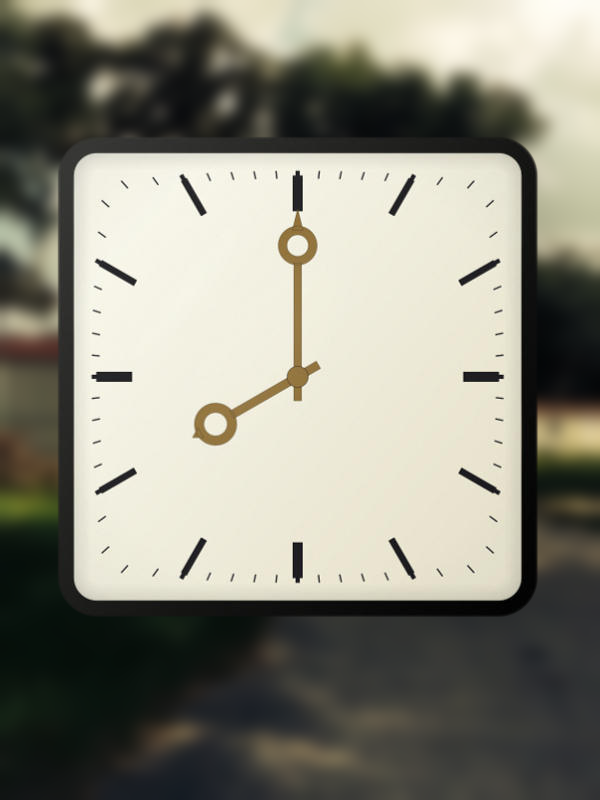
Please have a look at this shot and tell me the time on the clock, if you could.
8:00
